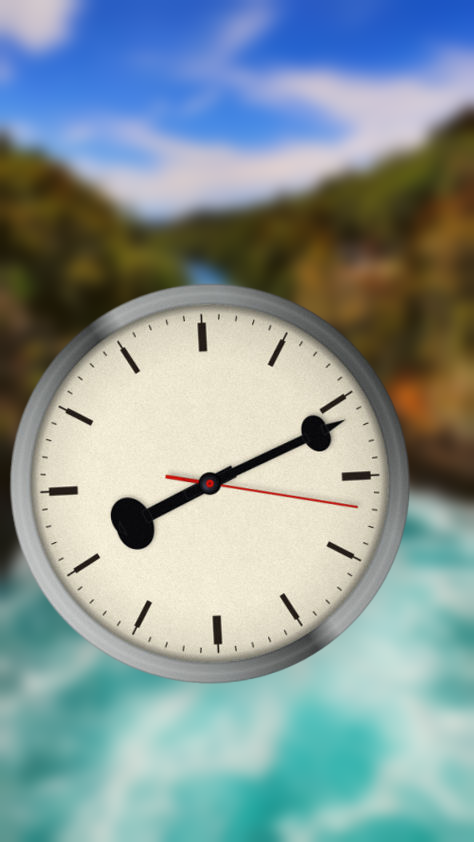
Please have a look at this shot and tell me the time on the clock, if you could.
8:11:17
